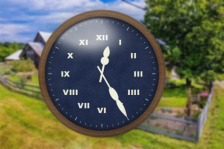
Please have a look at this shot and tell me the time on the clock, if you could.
12:25
